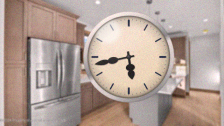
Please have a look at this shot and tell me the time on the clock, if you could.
5:43
